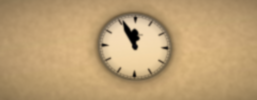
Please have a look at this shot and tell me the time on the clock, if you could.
11:56
